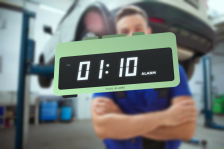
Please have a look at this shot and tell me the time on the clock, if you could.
1:10
